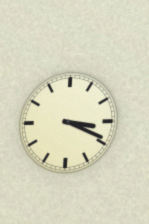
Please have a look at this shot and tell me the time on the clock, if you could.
3:19
